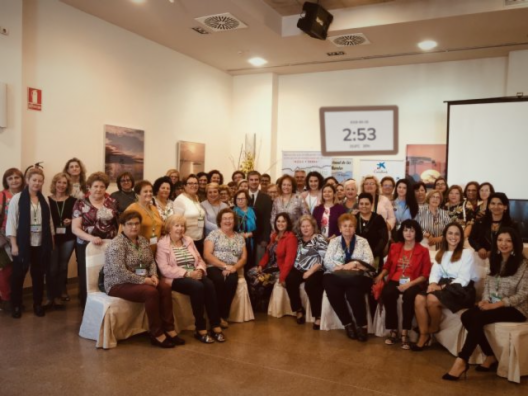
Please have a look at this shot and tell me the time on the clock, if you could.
2:53
